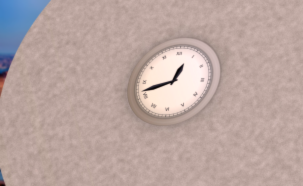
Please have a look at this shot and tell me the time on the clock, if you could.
12:42
